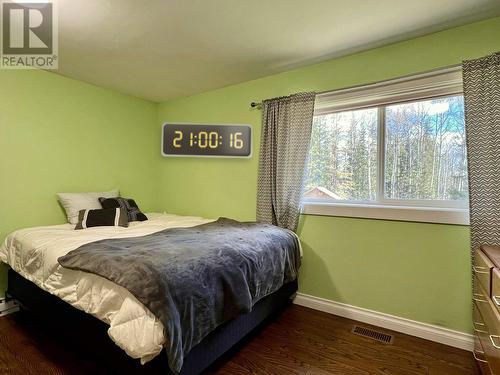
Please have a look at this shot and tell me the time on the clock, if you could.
21:00:16
